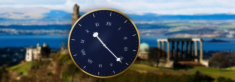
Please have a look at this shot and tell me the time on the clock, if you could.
10:21
